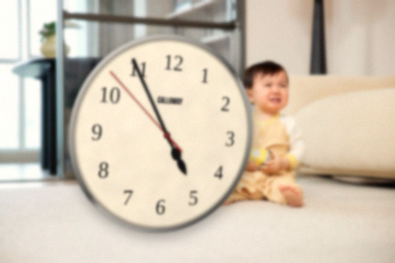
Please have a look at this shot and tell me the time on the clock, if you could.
4:54:52
